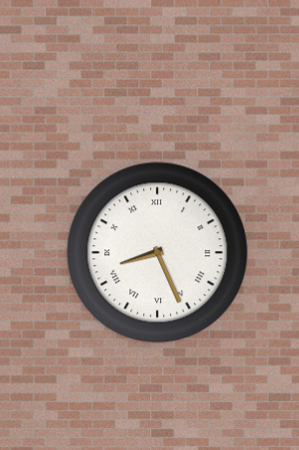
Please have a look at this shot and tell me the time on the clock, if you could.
8:26
